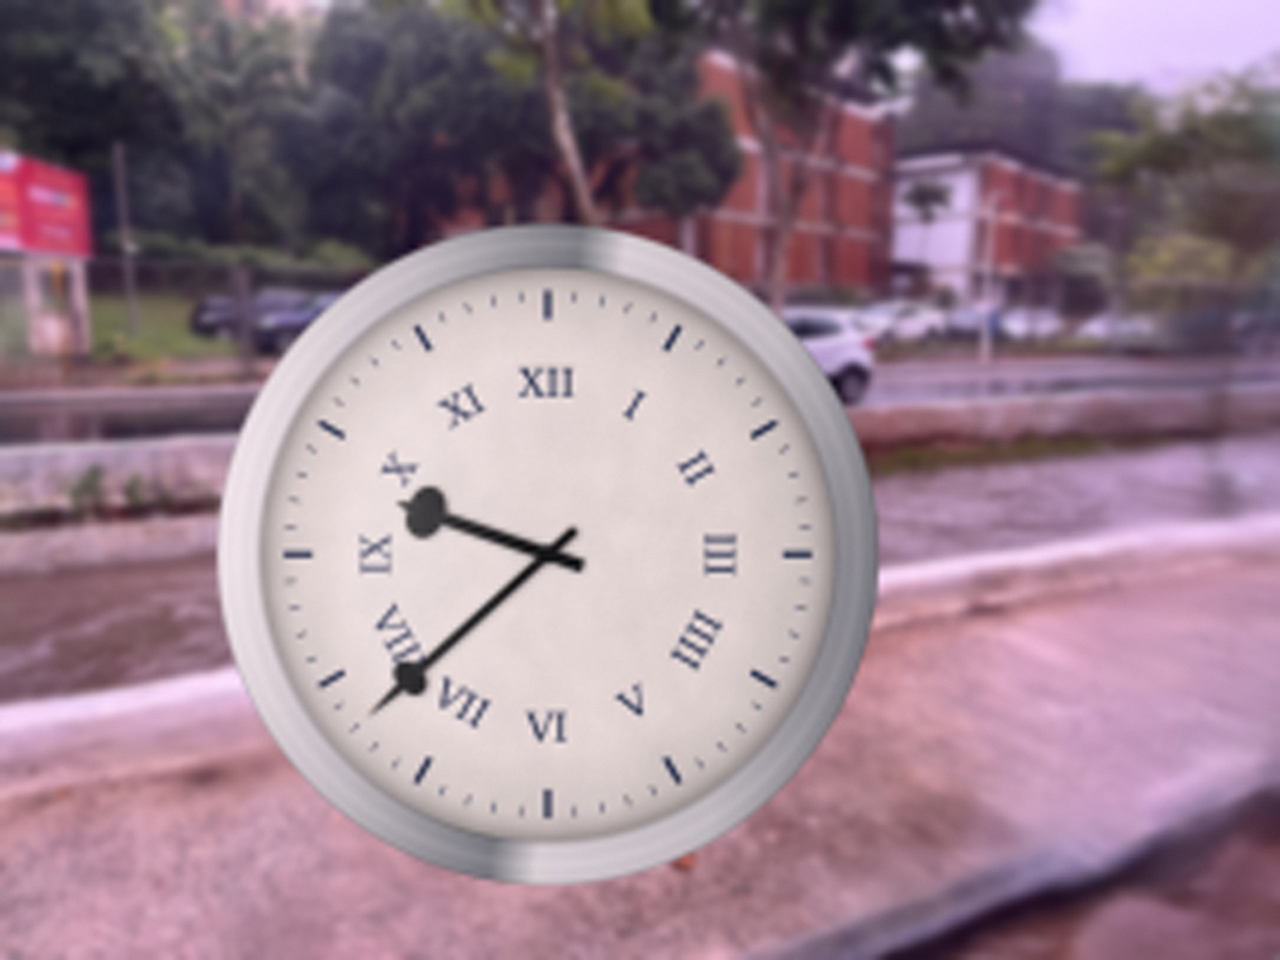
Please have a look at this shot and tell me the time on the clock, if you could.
9:38
